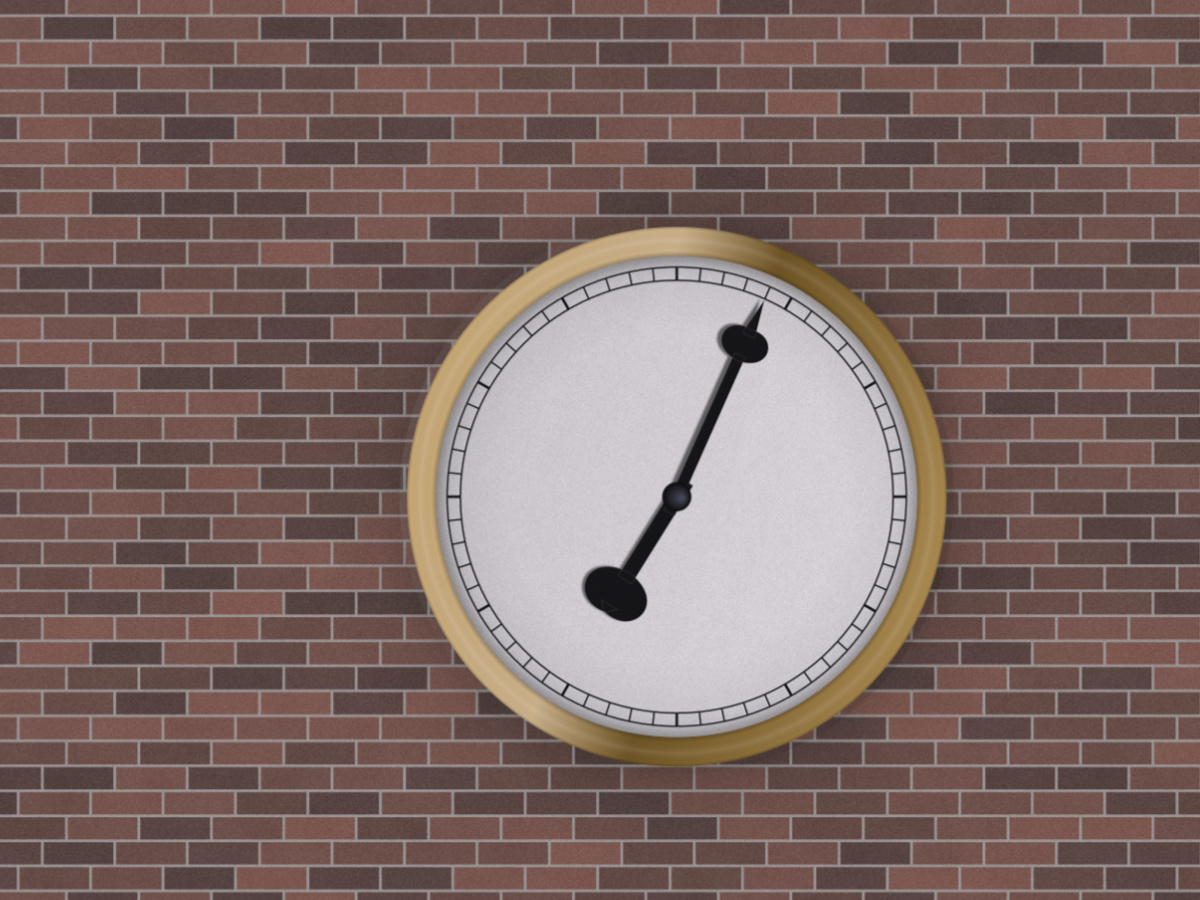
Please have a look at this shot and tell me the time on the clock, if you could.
7:04
